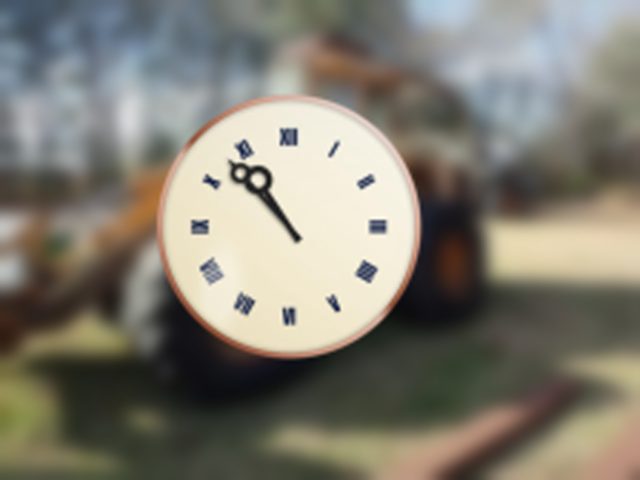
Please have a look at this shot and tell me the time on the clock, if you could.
10:53
